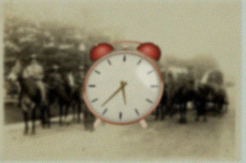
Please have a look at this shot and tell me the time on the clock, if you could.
5:37
